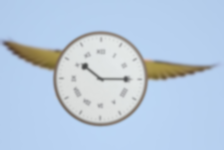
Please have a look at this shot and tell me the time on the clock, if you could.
10:15
